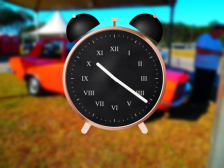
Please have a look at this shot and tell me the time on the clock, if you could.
10:21
